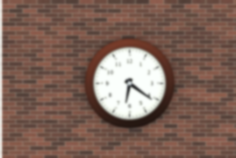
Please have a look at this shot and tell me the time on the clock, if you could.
6:21
